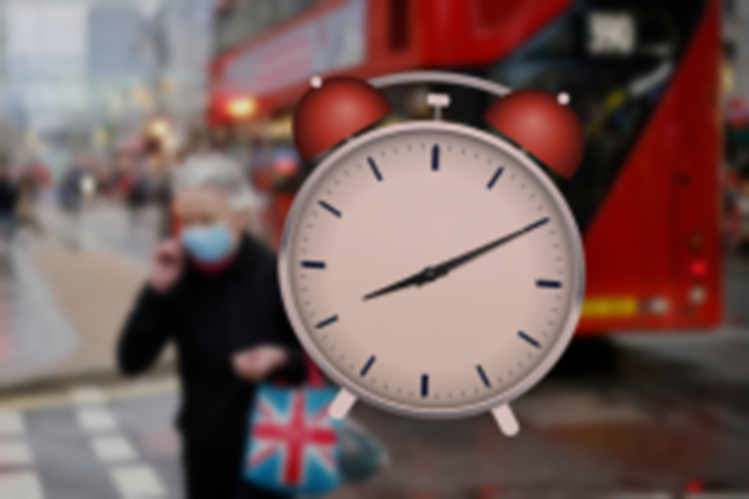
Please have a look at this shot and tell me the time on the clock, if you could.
8:10
